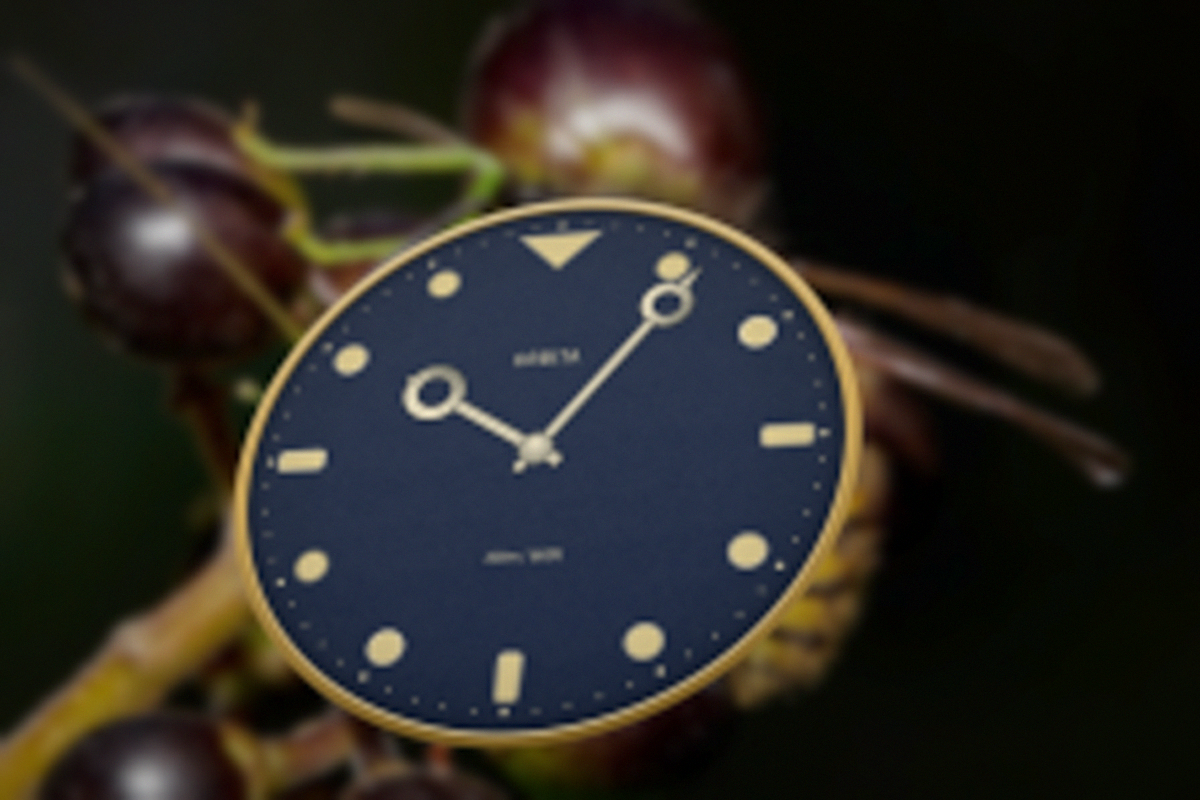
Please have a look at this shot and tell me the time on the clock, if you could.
10:06
